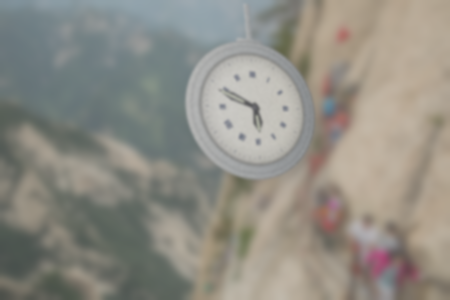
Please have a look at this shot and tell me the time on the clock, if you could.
5:49
